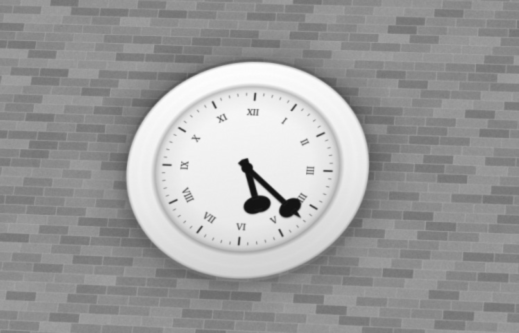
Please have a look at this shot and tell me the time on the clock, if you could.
5:22
